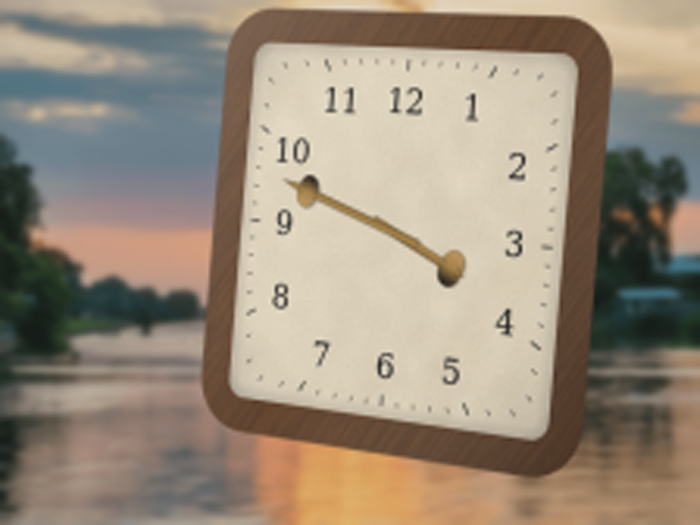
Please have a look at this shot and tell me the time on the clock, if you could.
3:48
